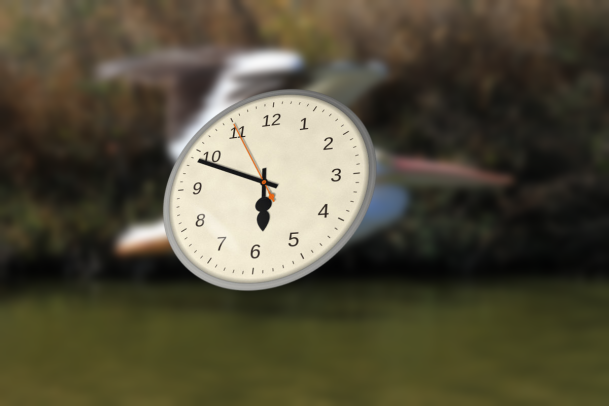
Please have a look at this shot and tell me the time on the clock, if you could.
5:48:55
